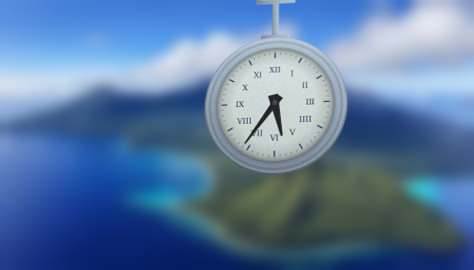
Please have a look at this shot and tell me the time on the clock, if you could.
5:36
